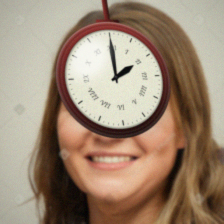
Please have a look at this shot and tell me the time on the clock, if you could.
2:00
